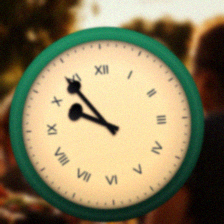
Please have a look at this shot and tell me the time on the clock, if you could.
9:54
